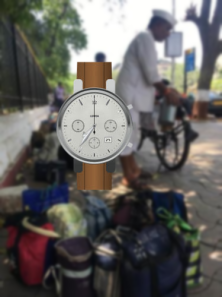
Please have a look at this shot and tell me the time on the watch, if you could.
7:36
